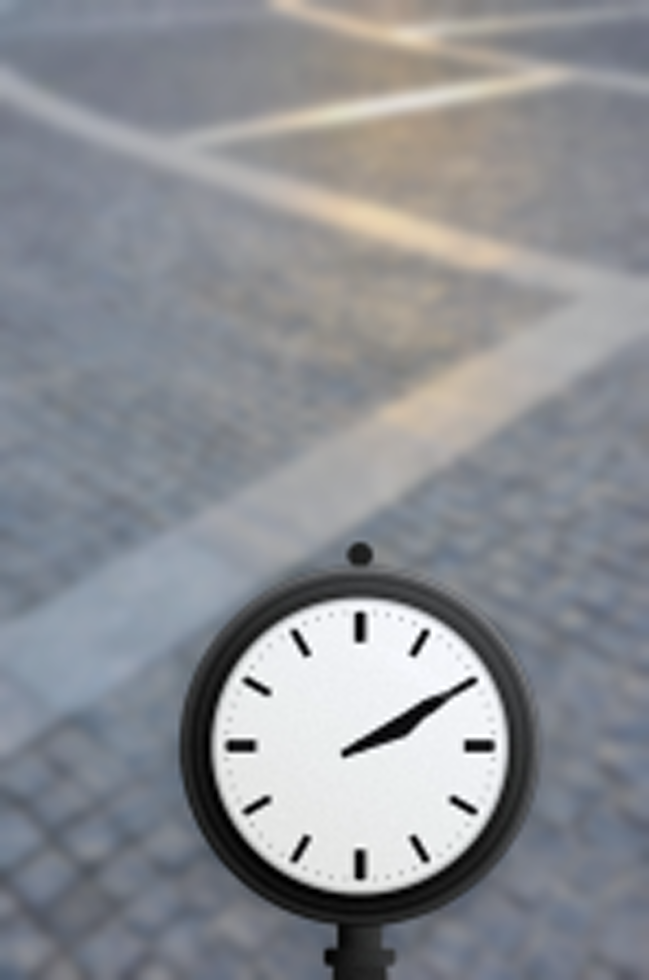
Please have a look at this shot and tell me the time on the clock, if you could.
2:10
